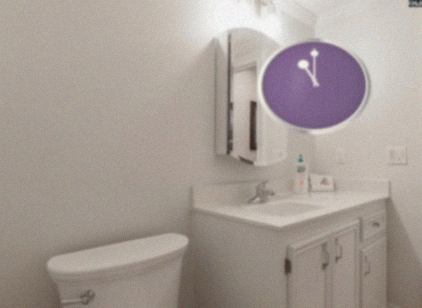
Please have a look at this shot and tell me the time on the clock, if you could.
11:00
